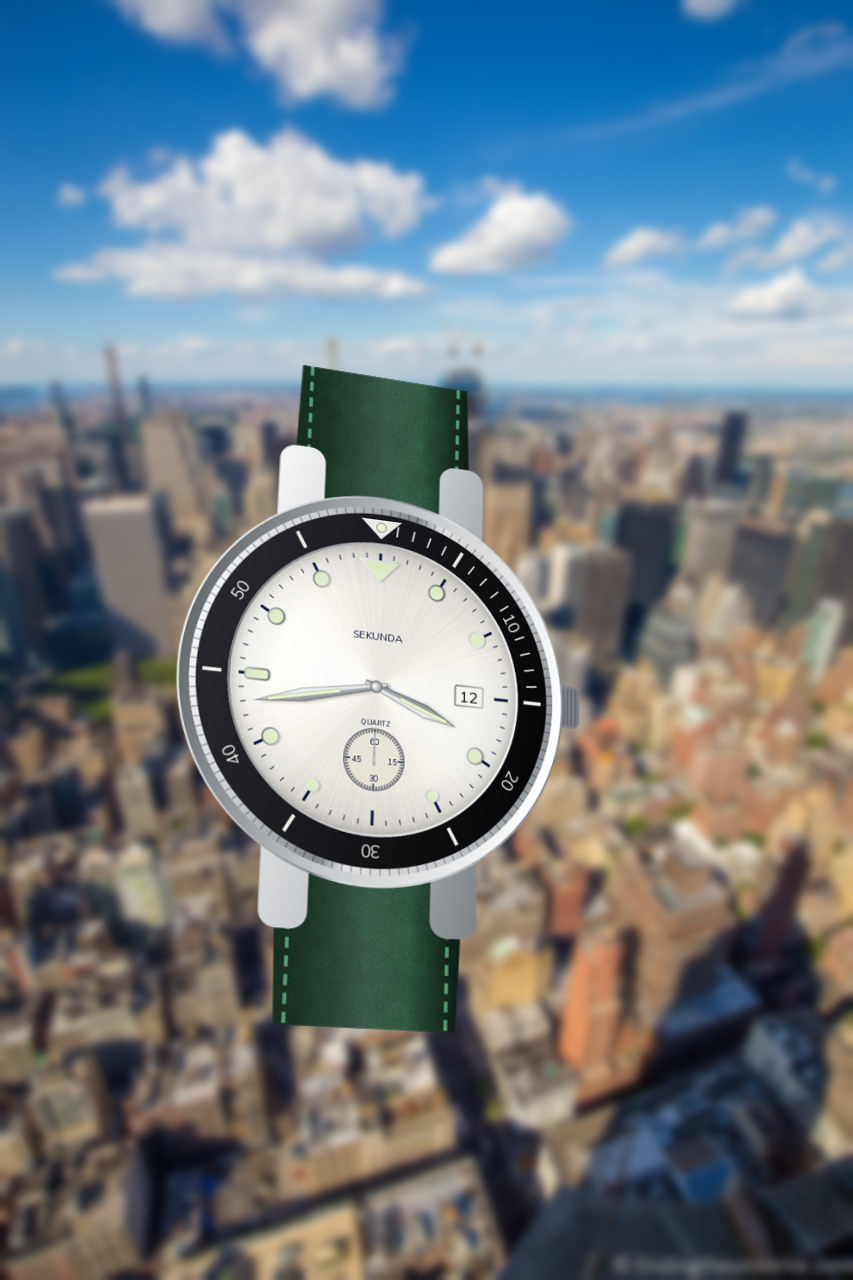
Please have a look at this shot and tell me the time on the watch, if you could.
3:43
